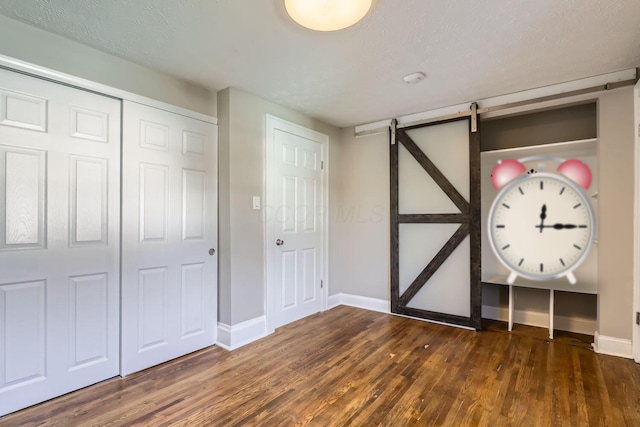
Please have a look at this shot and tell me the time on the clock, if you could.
12:15
